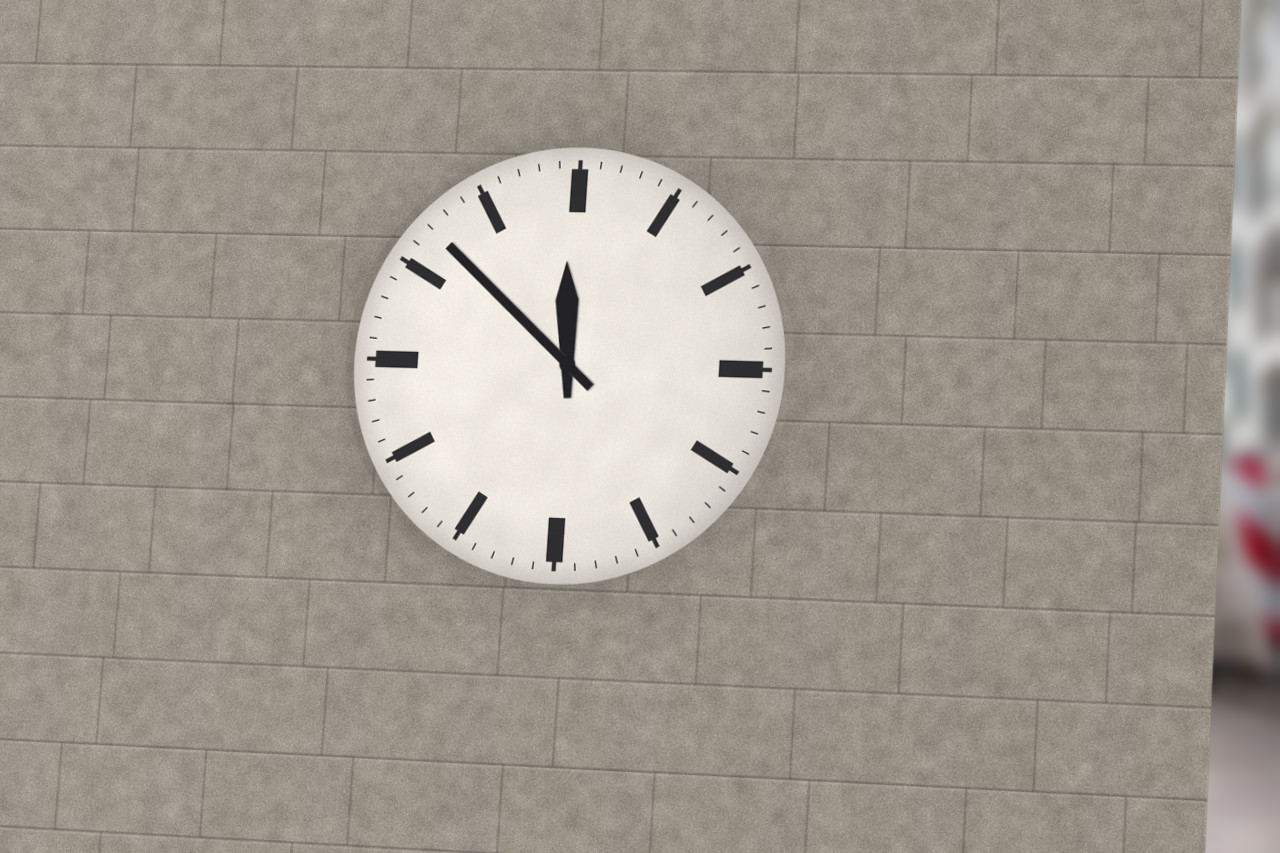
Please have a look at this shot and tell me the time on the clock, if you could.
11:52
